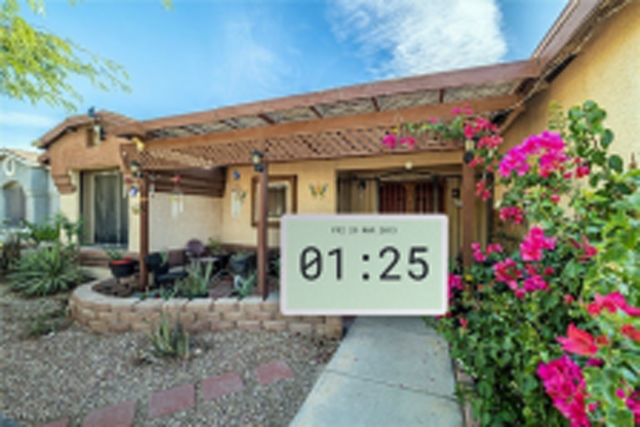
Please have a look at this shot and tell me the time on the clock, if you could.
1:25
